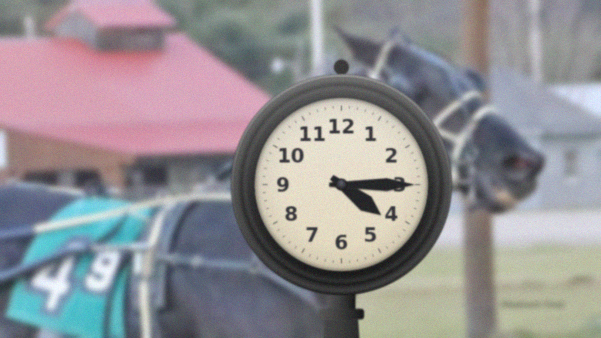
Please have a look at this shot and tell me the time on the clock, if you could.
4:15
